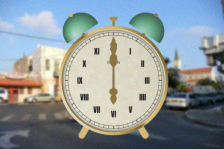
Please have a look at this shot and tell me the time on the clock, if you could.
6:00
